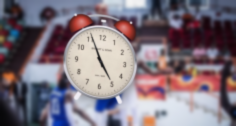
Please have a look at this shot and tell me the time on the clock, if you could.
4:56
